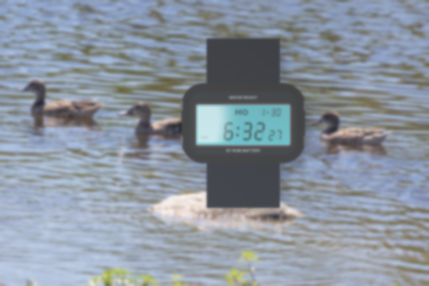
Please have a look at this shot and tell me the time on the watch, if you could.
6:32
